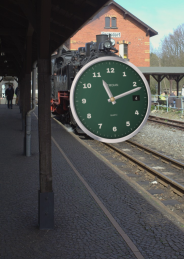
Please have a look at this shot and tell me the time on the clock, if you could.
11:12
